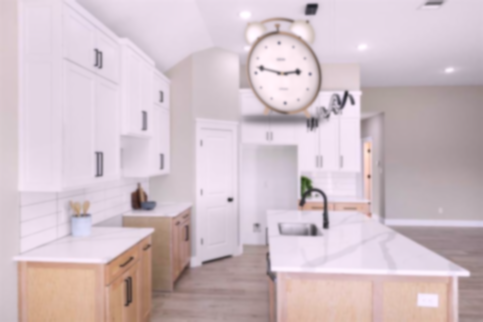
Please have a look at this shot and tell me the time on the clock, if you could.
2:47
